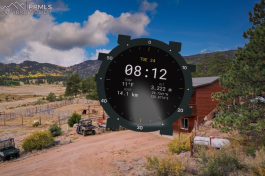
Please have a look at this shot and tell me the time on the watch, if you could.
8:12
